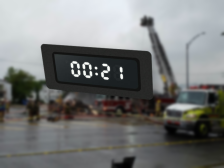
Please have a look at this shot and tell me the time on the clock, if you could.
0:21
